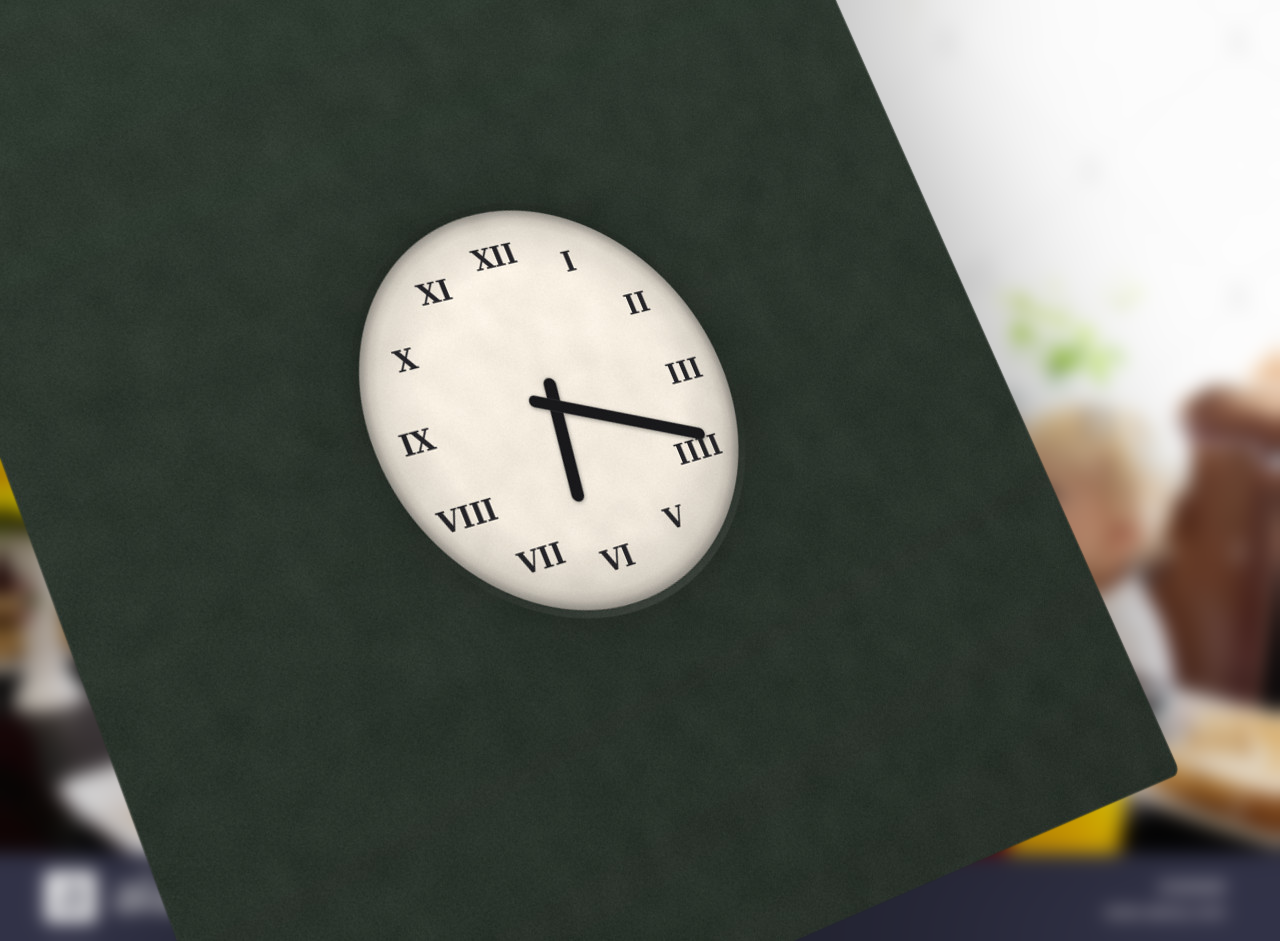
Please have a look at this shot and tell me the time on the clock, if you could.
6:19
